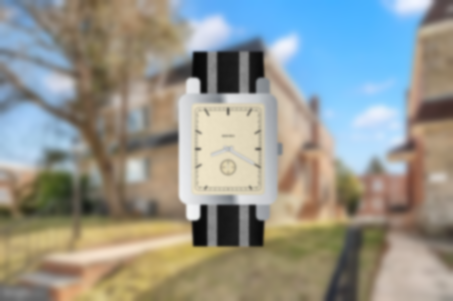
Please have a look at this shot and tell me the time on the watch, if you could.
8:20
